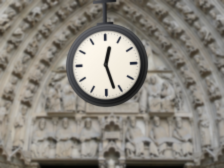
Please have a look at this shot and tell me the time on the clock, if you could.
12:27
